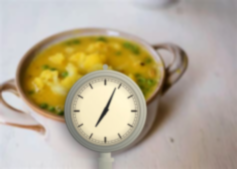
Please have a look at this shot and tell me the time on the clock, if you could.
7:04
